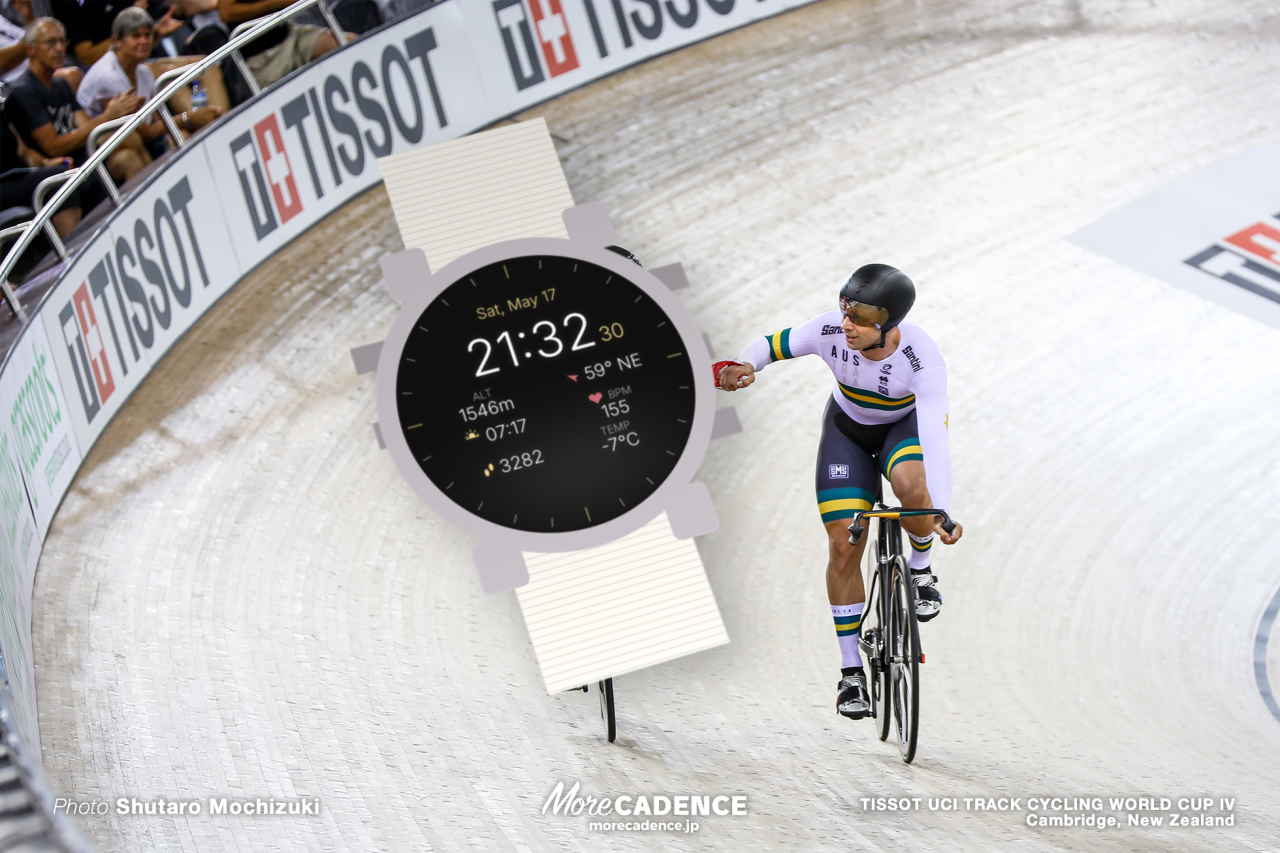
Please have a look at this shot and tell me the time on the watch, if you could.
21:32:30
